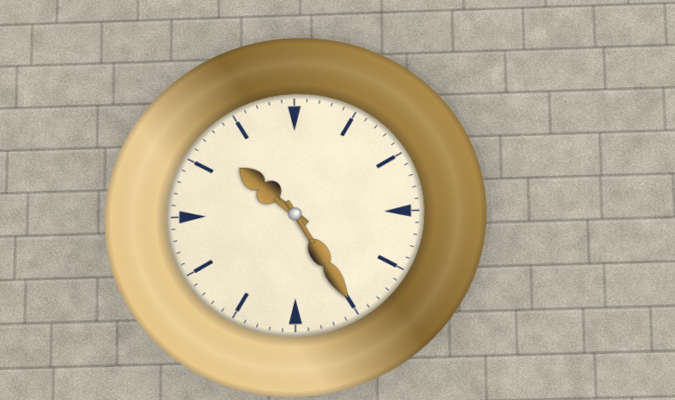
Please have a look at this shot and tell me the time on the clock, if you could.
10:25
